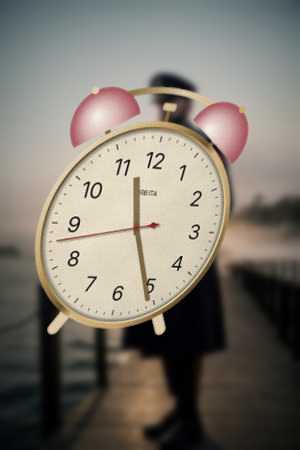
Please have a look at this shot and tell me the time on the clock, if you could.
11:25:43
